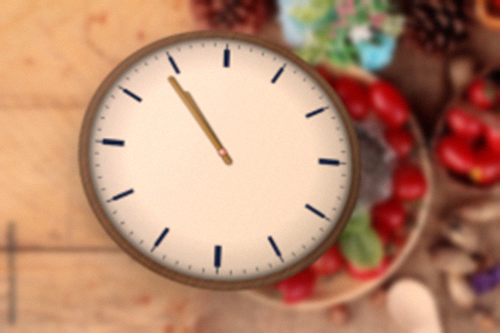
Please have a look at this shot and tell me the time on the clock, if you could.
10:54
